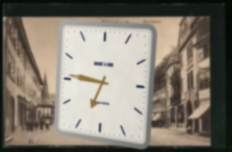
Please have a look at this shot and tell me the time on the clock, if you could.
6:46
